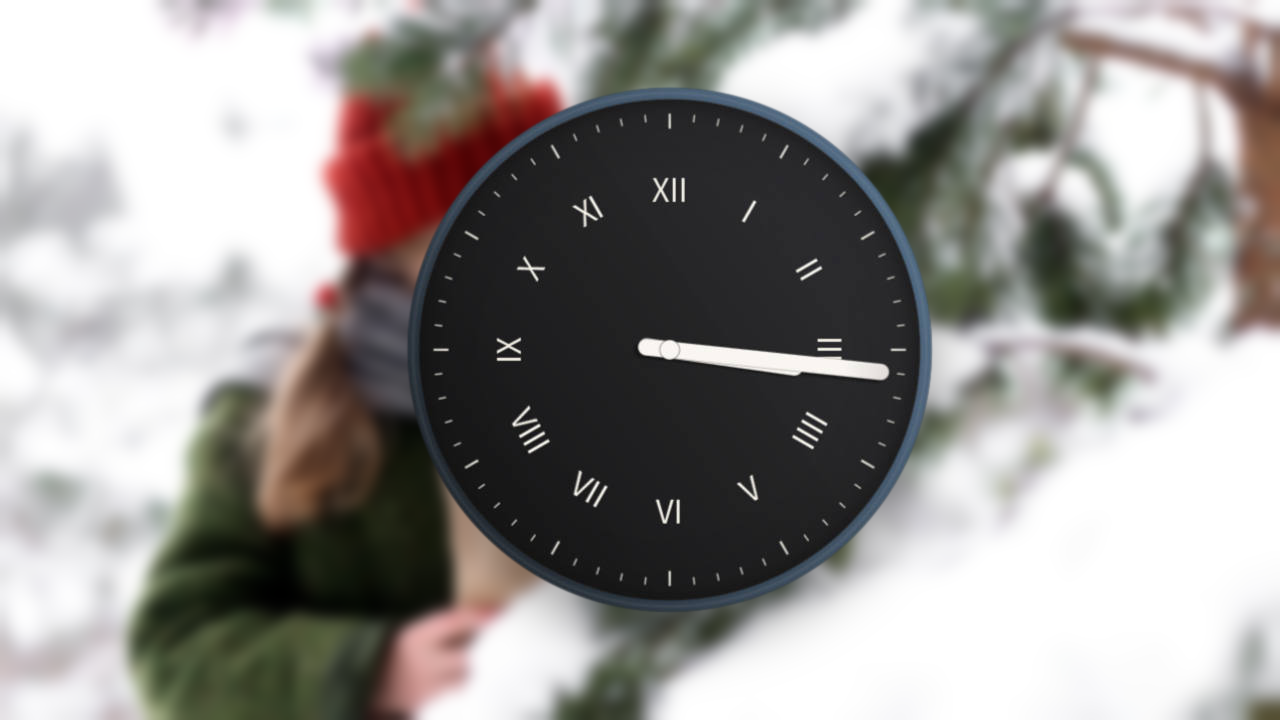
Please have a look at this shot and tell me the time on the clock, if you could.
3:16
